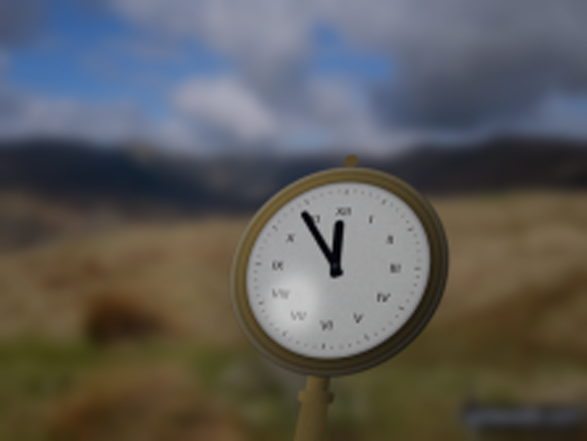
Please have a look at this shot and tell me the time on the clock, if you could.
11:54
